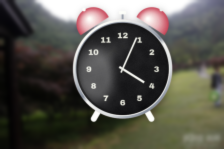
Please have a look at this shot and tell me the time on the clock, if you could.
4:04
